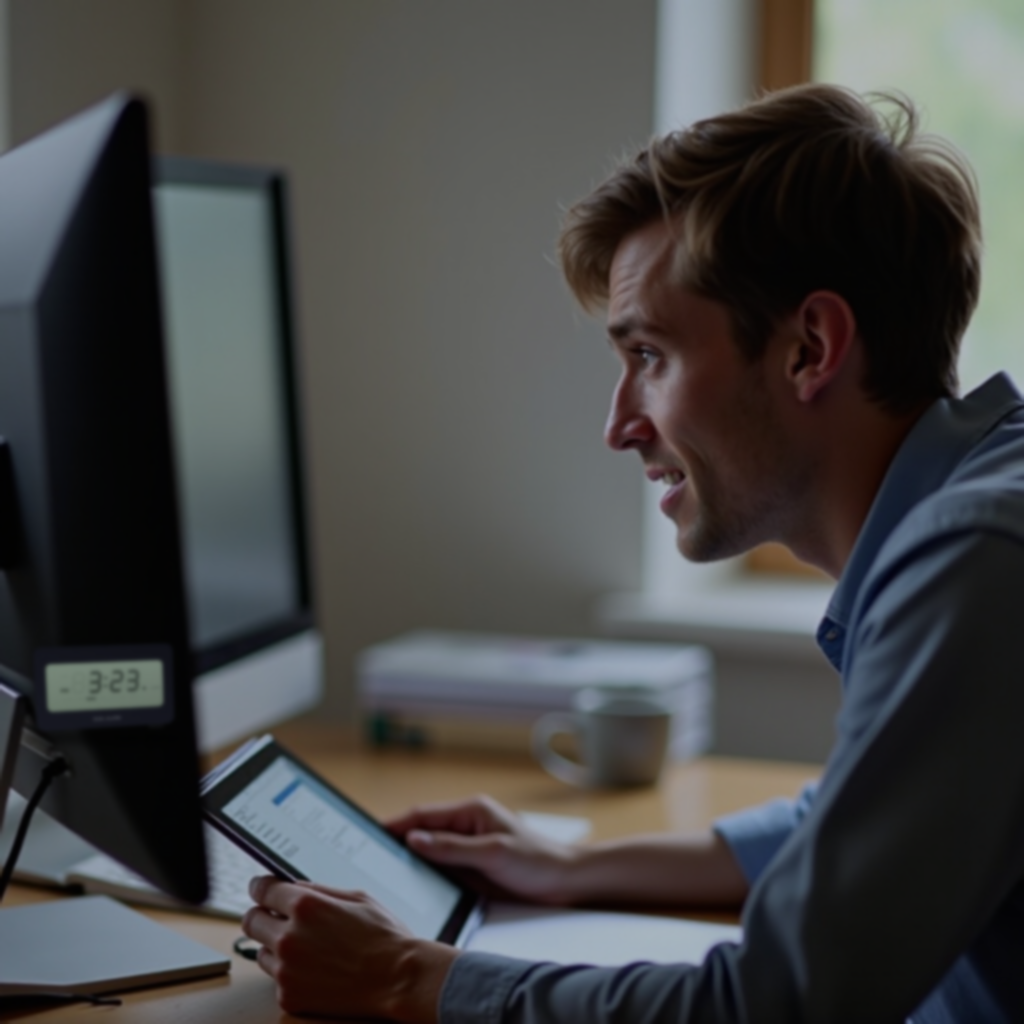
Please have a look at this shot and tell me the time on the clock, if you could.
3:23
